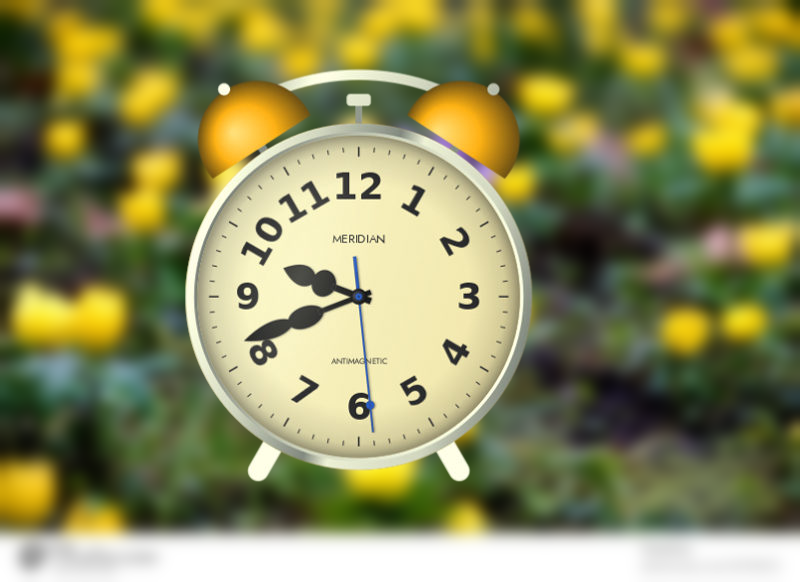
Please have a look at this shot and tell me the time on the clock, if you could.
9:41:29
